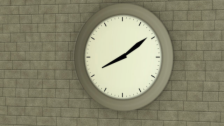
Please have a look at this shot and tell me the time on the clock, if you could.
8:09
